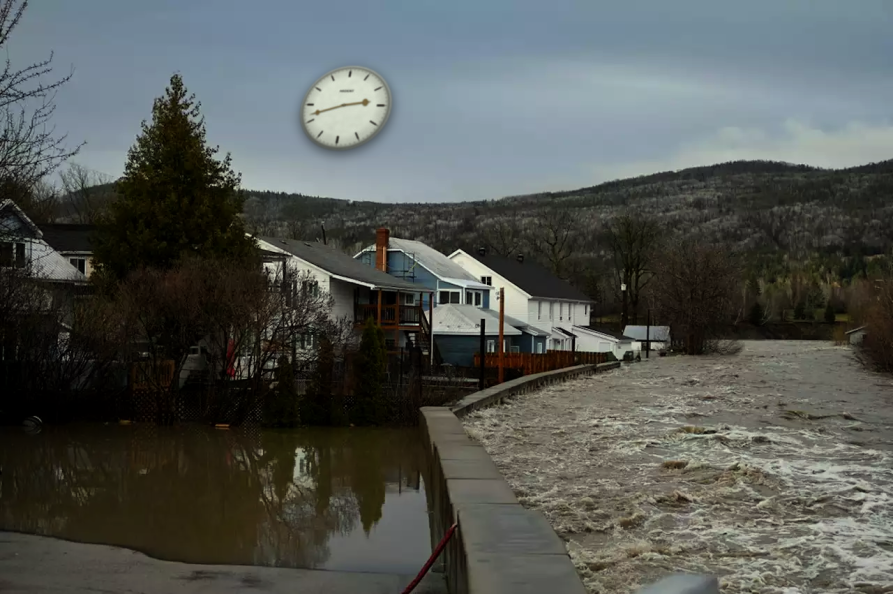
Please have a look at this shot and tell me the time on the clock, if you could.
2:42
